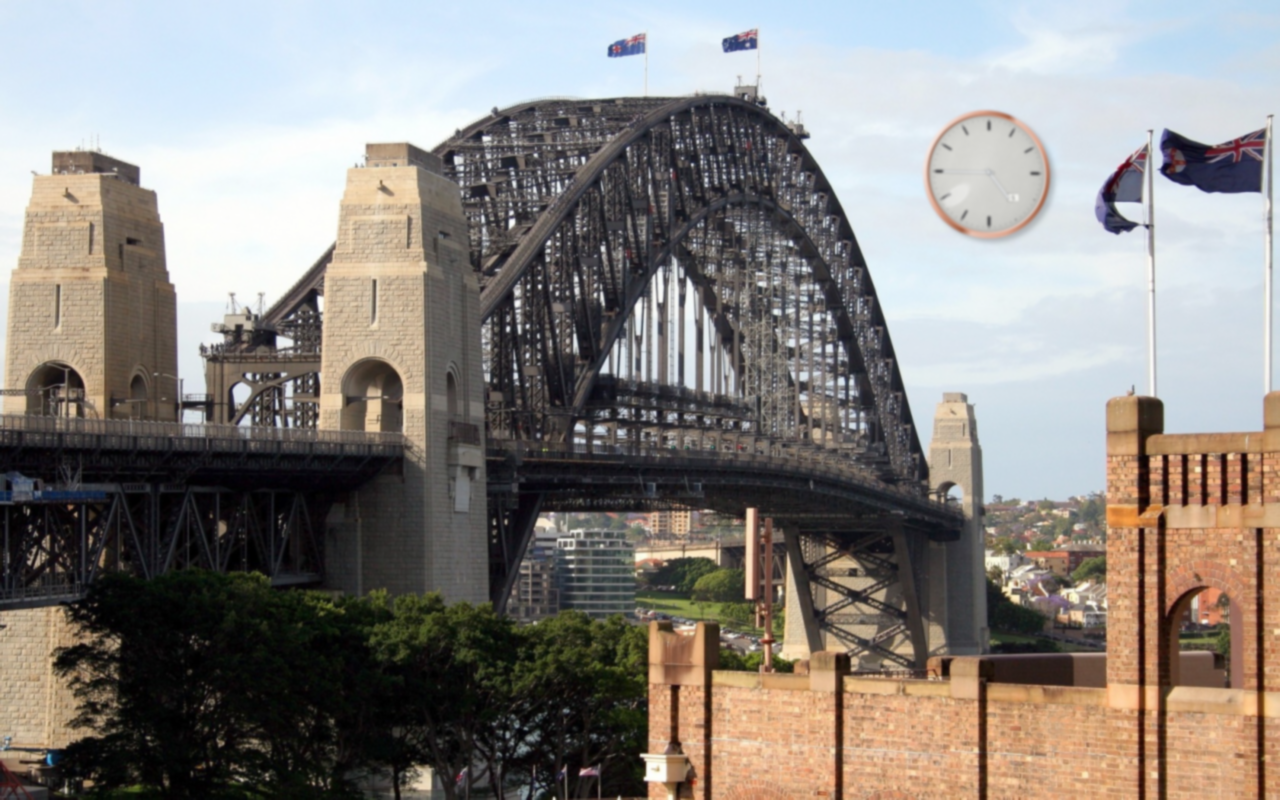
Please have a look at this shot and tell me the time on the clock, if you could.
4:45
